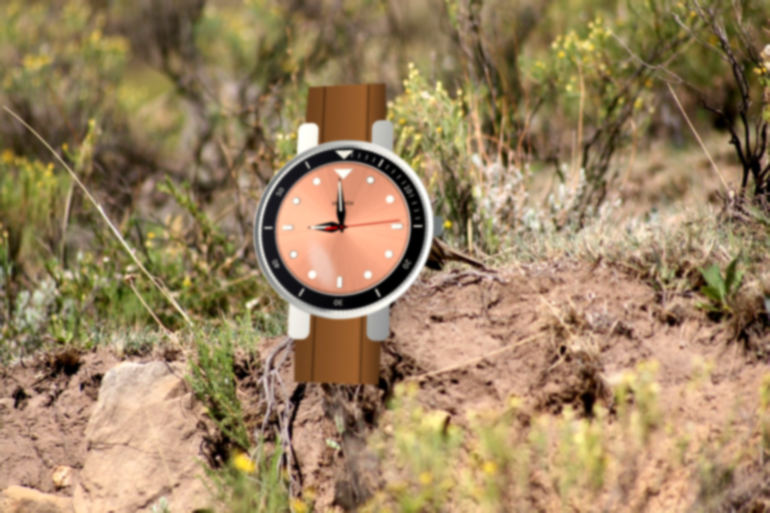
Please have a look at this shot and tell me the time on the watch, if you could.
8:59:14
